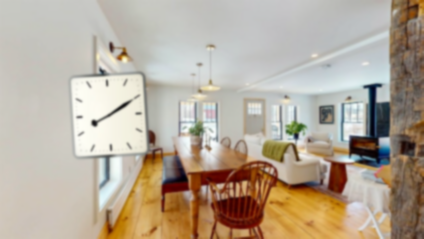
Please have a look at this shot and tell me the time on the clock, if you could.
8:10
